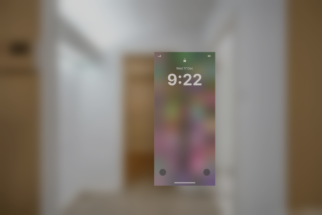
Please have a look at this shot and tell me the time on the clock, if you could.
9:22
